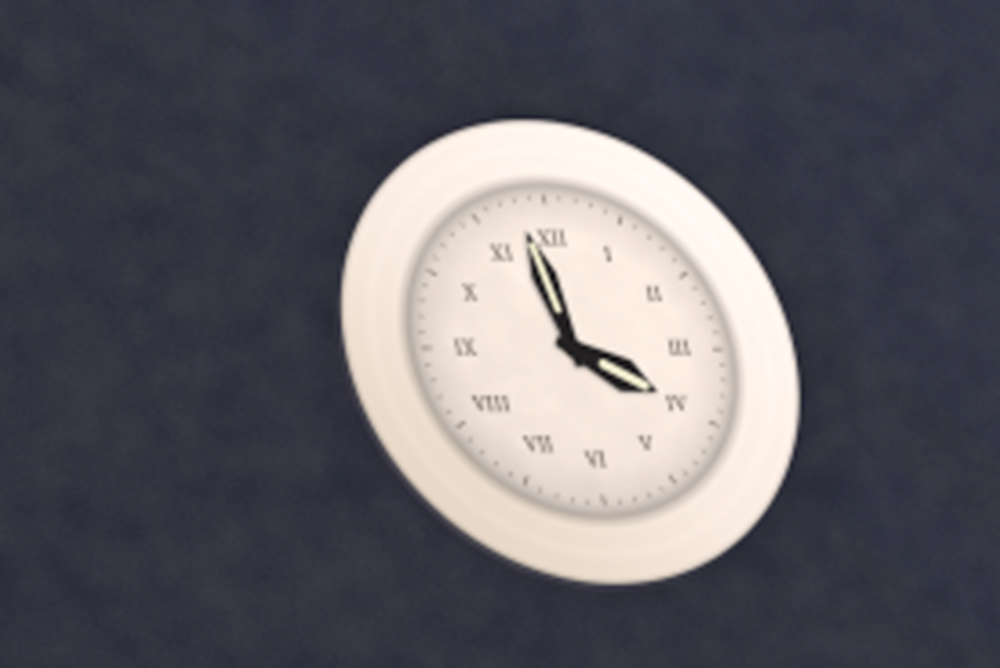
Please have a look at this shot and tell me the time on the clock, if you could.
3:58
